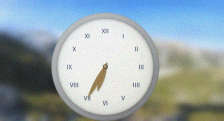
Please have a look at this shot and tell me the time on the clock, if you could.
6:35
